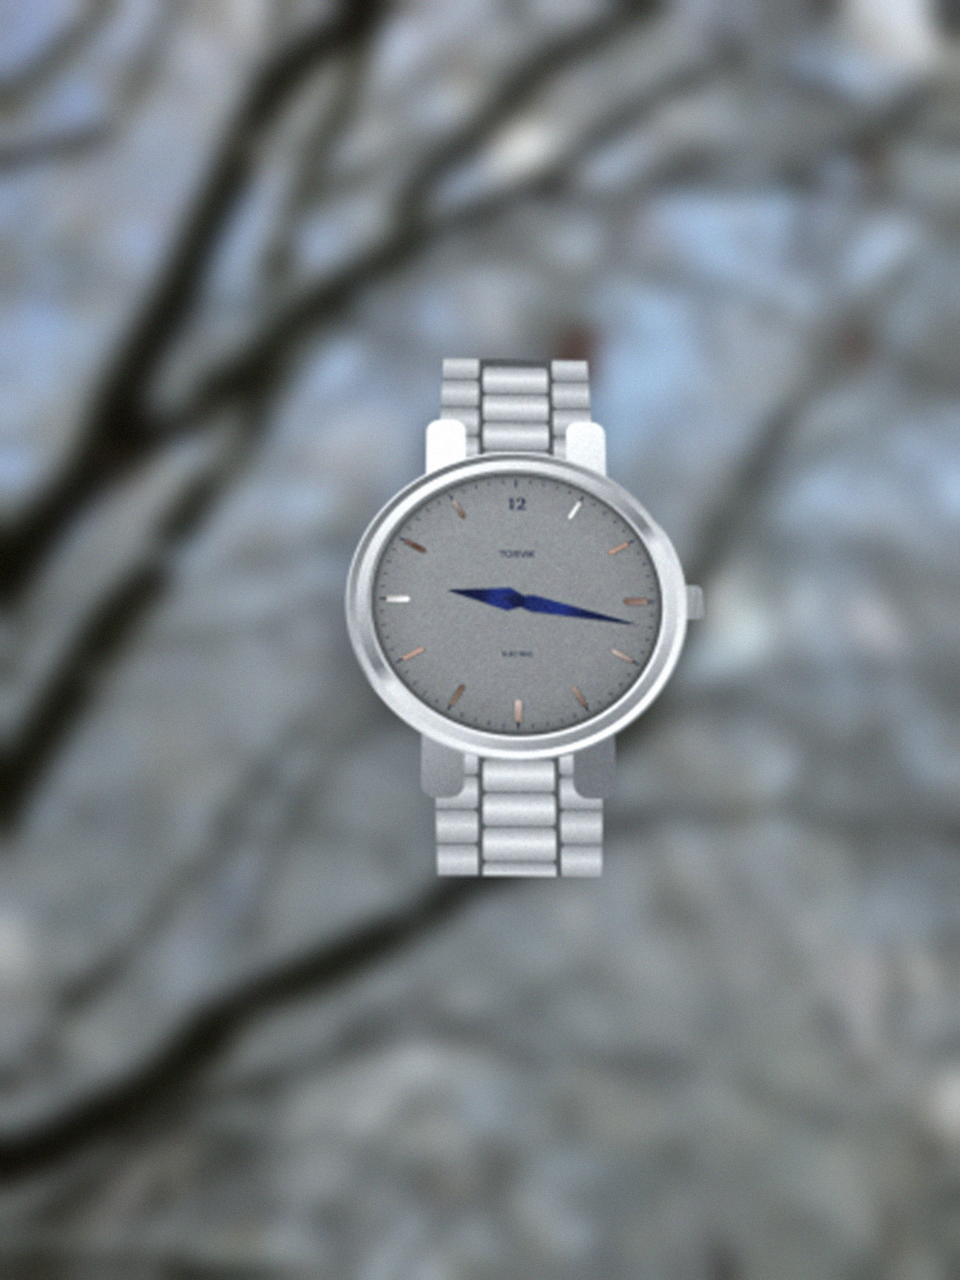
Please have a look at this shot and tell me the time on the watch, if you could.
9:17
